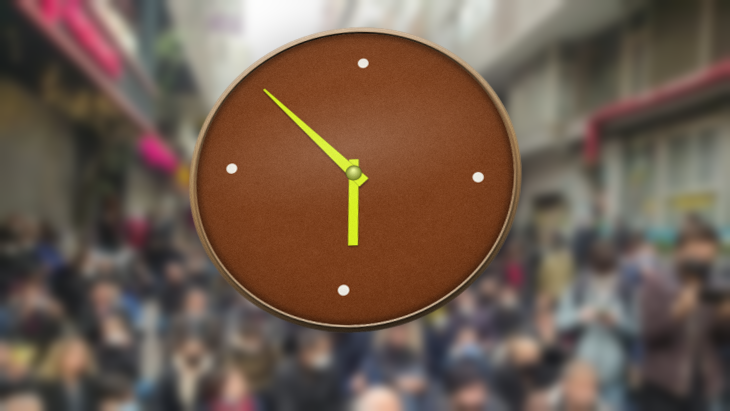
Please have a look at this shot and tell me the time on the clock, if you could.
5:52
